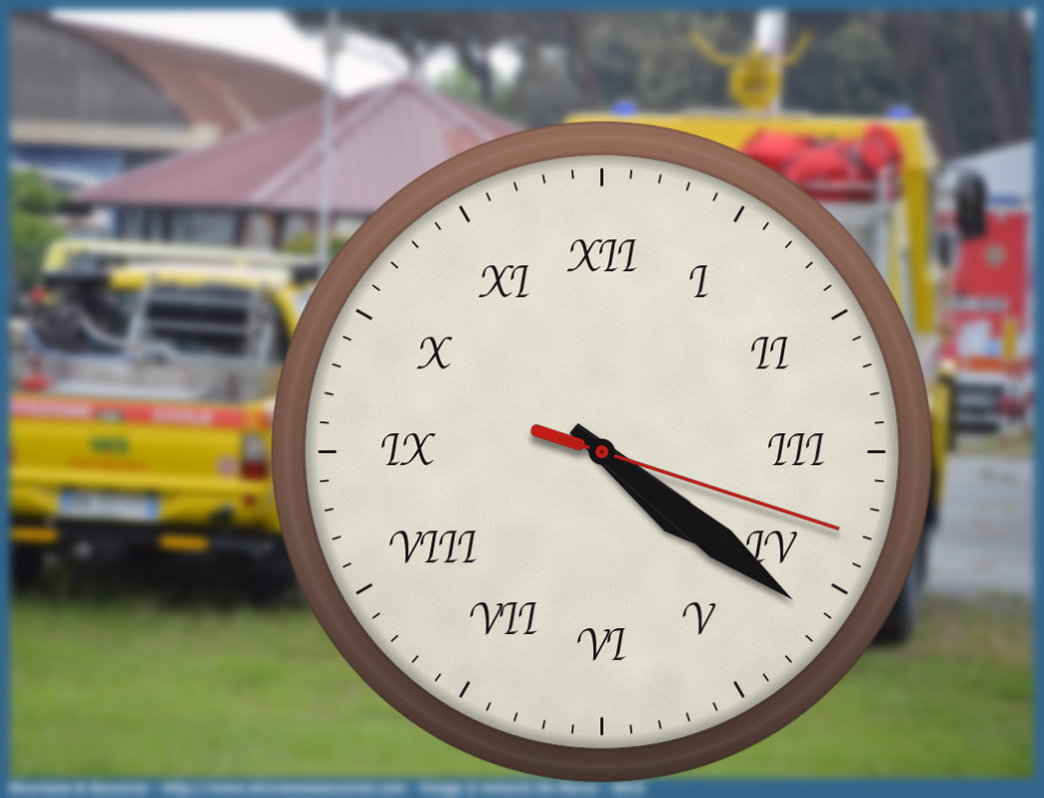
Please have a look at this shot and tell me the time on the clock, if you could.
4:21:18
